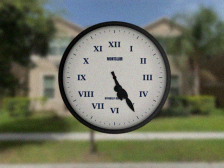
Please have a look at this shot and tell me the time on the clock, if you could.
5:25
